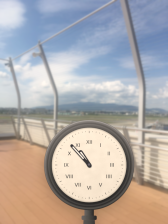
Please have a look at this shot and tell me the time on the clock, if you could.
10:53
